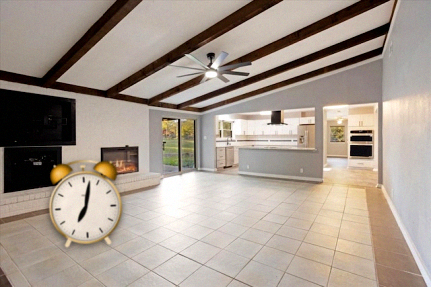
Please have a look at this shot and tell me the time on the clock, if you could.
7:02
